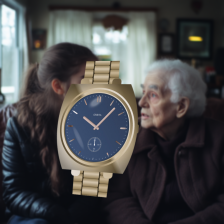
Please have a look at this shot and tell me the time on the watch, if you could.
10:07
